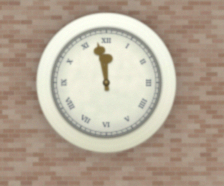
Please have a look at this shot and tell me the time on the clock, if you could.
11:58
